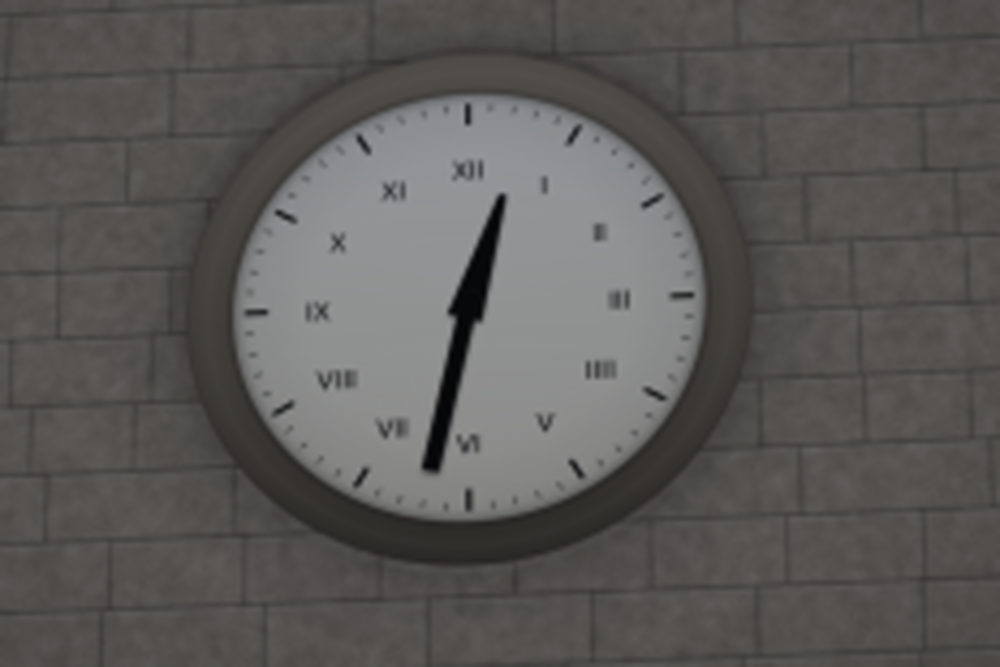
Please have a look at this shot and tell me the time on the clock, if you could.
12:32
